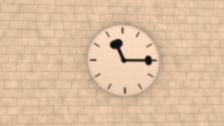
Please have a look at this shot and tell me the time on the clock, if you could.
11:15
